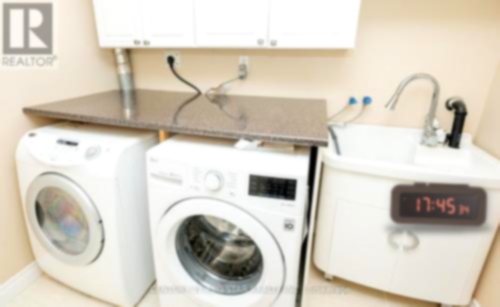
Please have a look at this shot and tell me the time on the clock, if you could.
17:45
